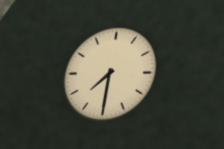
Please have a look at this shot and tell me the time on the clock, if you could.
7:30
